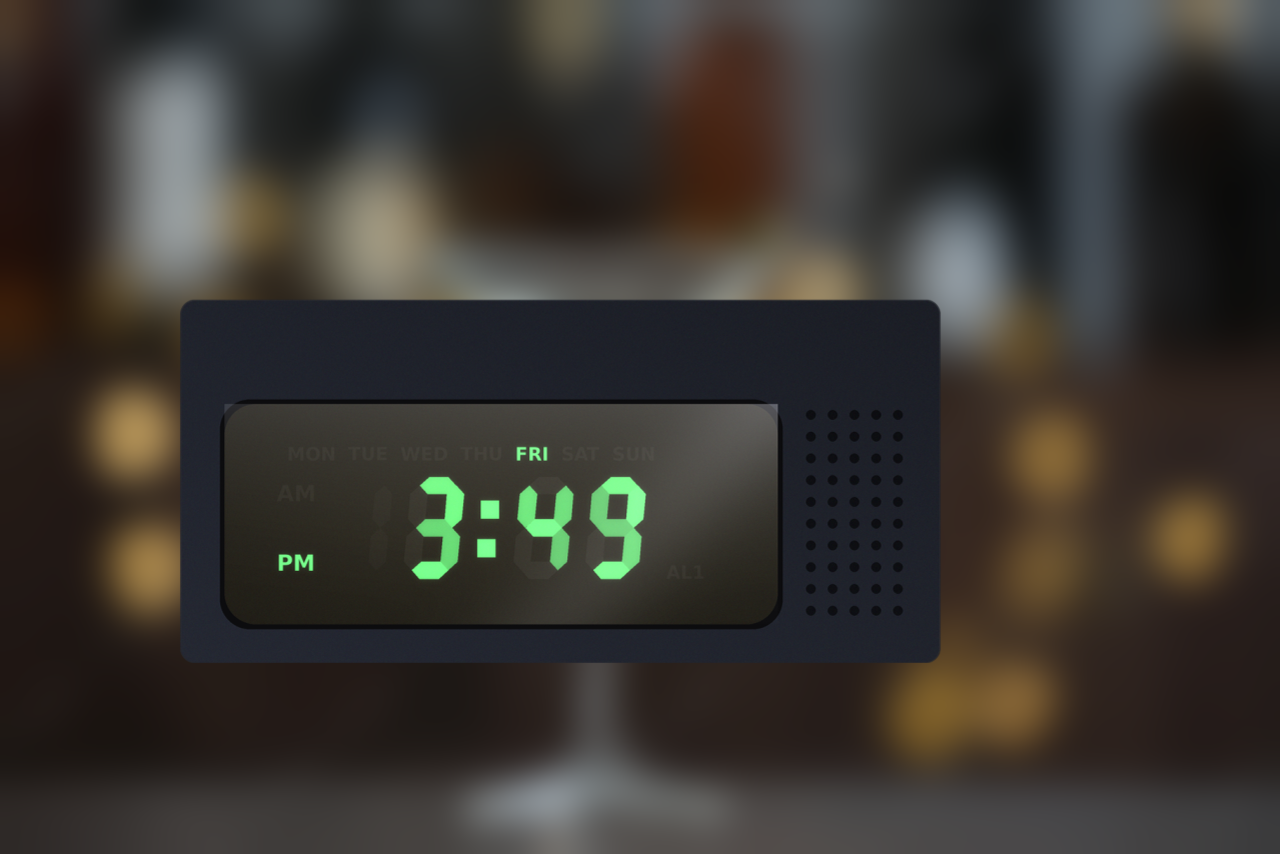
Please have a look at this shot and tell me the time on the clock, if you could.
3:49
